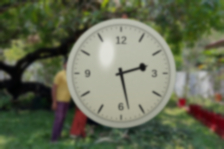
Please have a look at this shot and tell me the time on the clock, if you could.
2:28
